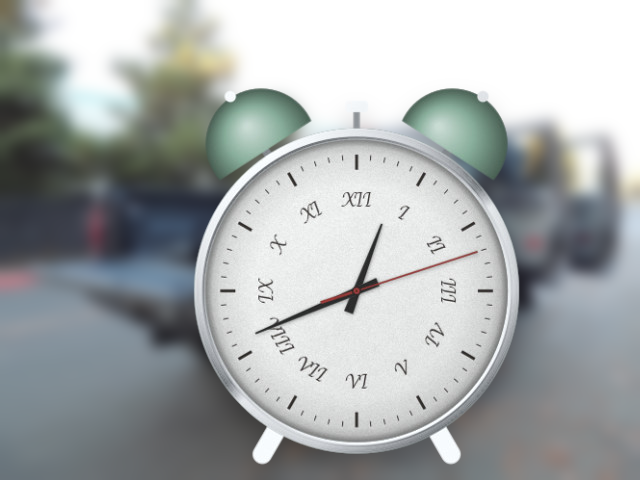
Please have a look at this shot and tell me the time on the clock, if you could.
12:41:12
